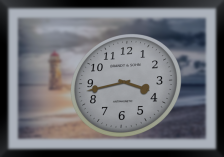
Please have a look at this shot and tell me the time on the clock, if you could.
3:43
